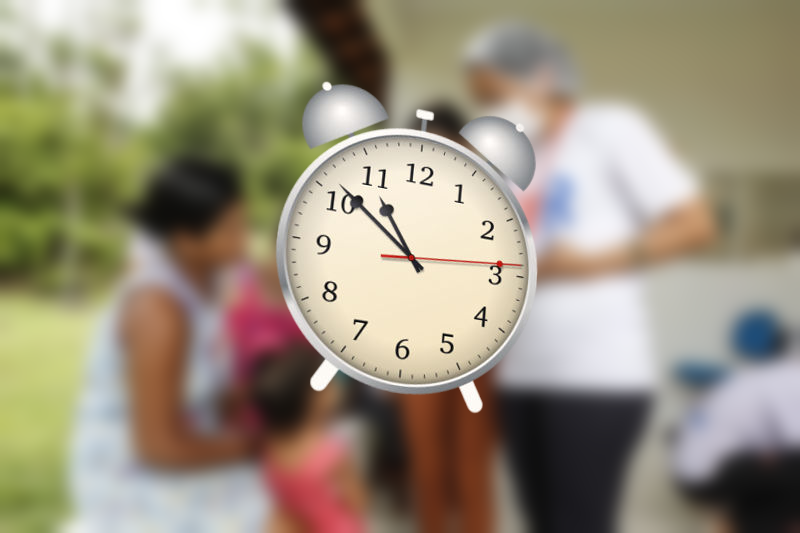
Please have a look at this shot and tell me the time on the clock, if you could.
10:51:14
